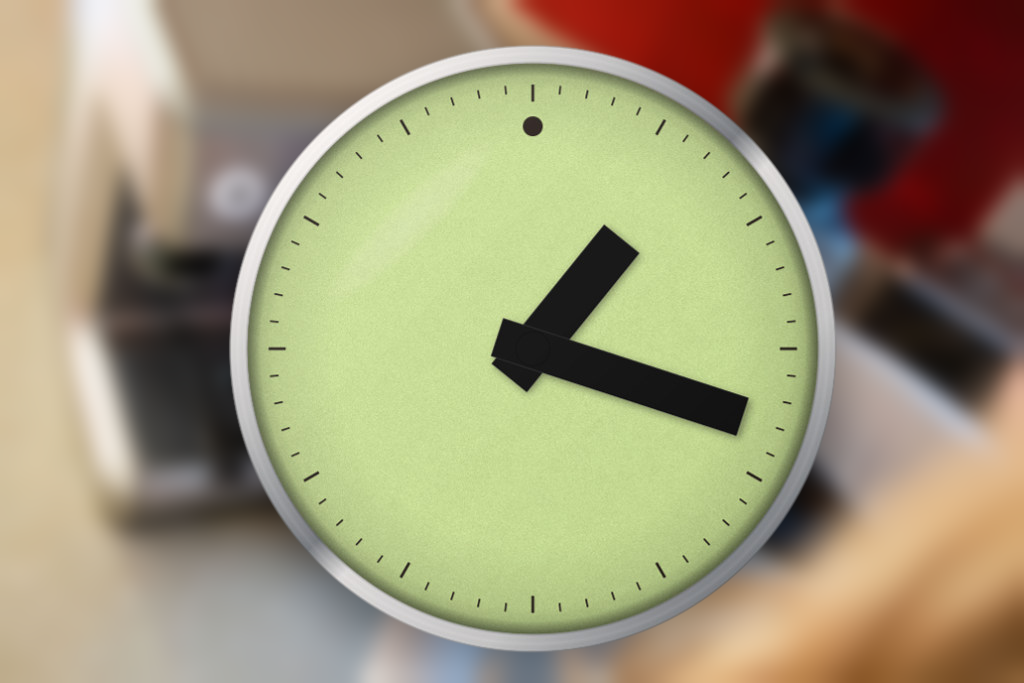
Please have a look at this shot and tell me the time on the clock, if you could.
1:18
